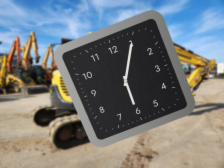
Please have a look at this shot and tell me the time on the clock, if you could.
6:05
